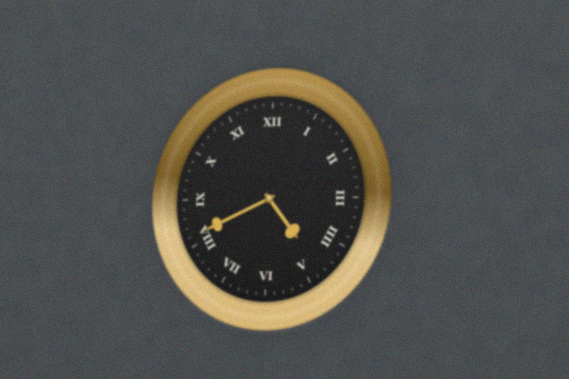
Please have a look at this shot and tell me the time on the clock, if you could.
4:41
